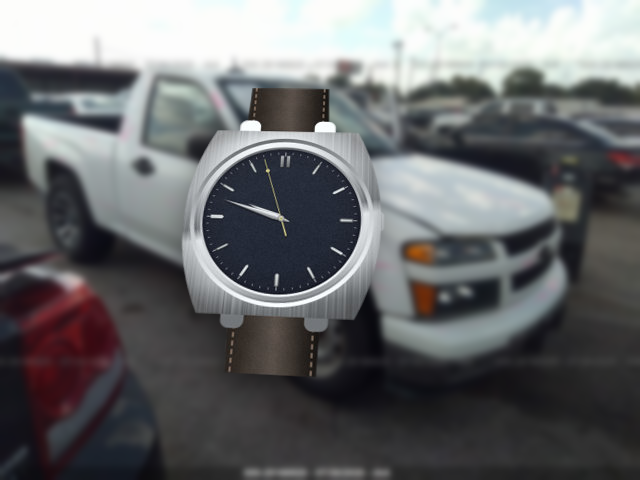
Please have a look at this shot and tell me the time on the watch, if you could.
9:47:57
